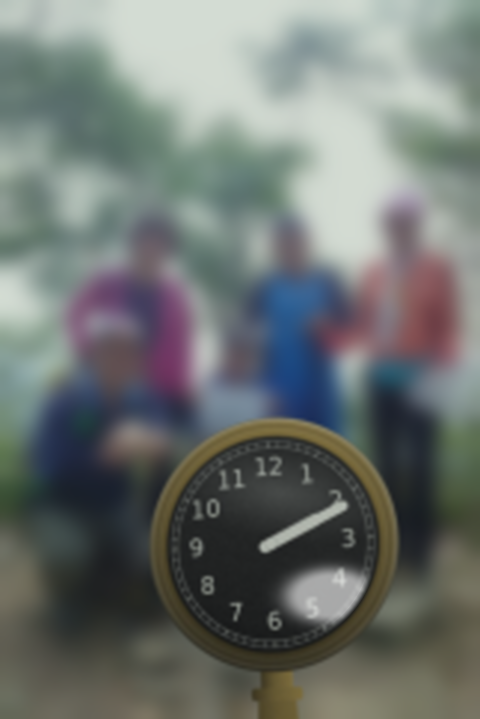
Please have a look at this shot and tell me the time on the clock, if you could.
2:11
